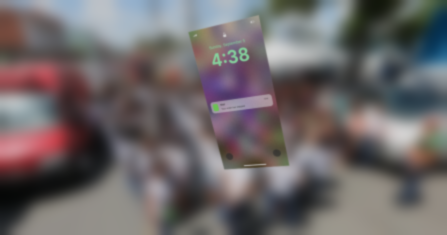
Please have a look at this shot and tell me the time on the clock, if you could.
4:38
